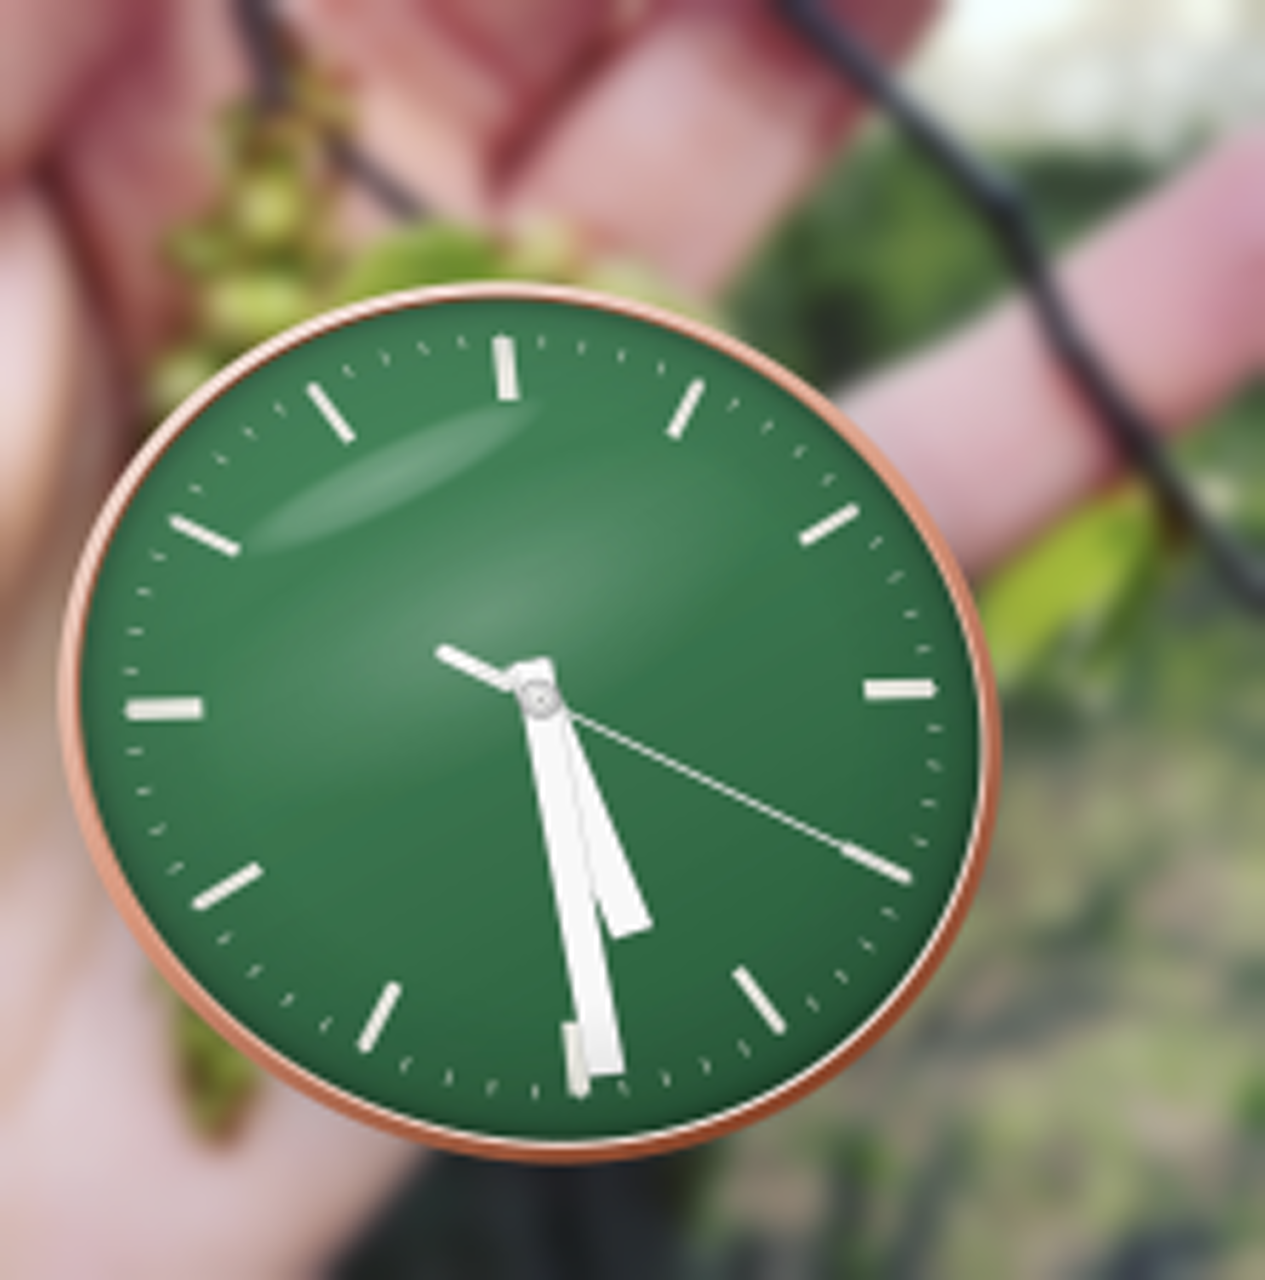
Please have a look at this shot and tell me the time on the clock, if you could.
5:29:20
